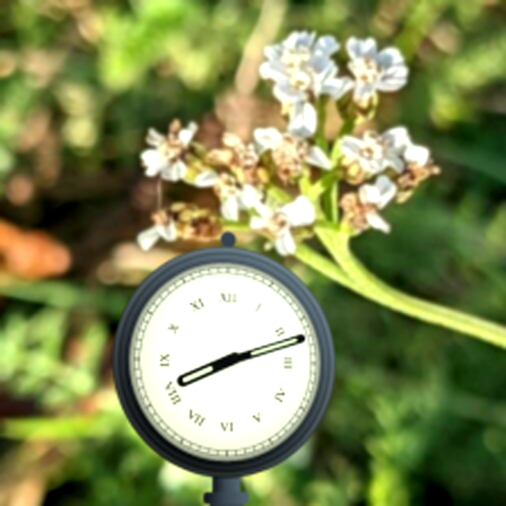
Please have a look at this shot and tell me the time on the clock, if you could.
8:12
